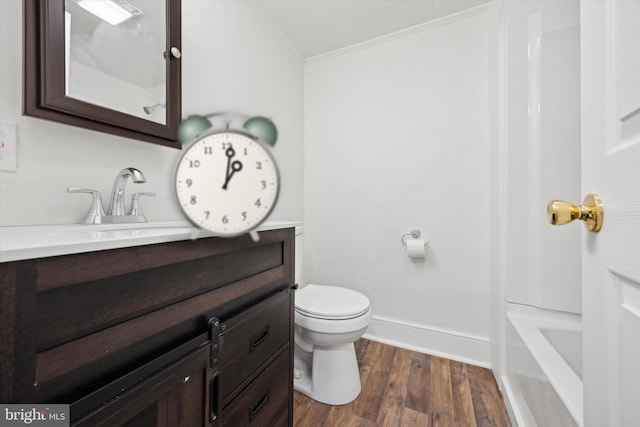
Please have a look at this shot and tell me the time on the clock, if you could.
1:01
